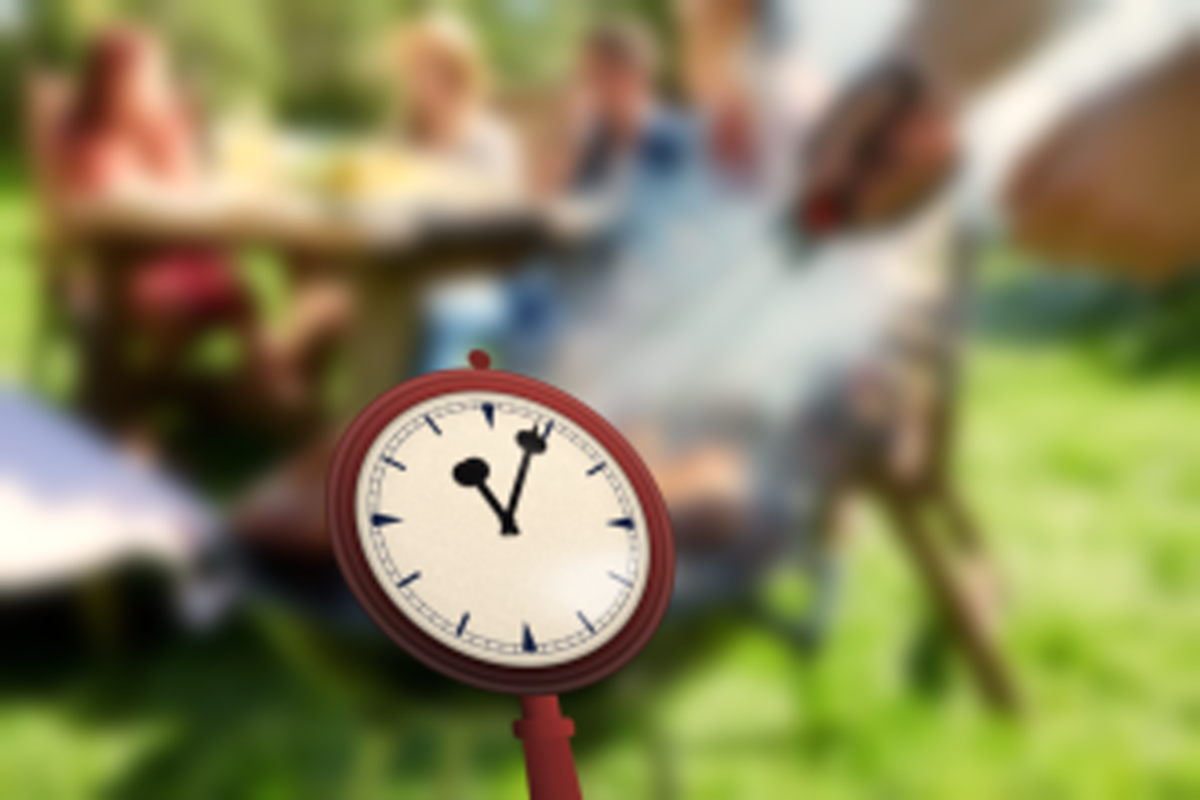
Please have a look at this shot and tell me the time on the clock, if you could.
11:04
